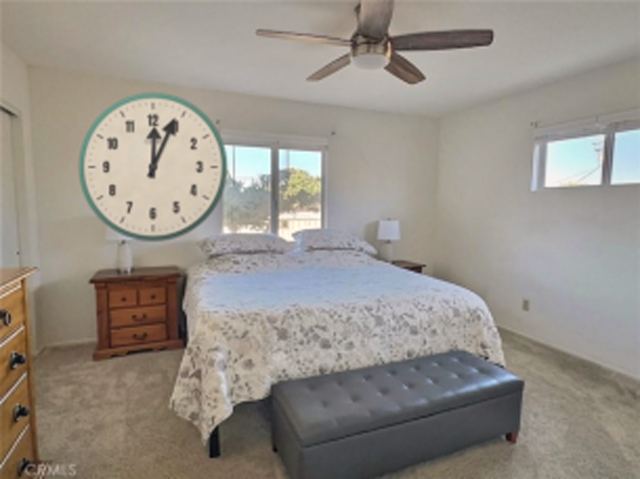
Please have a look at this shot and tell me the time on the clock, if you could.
12:04
